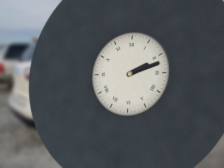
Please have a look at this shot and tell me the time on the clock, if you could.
2:12
